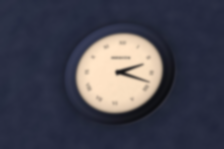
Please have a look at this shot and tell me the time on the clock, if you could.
2:18
